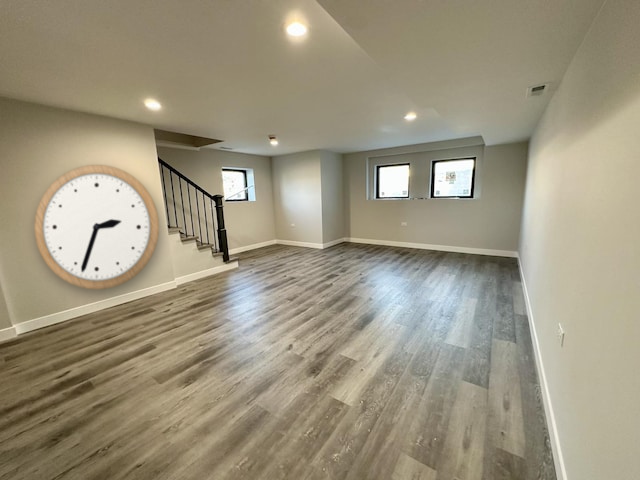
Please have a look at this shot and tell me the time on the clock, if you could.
2:33
